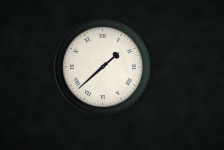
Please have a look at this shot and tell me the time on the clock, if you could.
1:38
